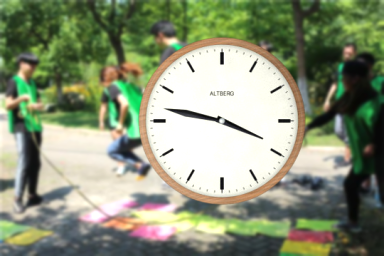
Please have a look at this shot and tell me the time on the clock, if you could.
3:47
